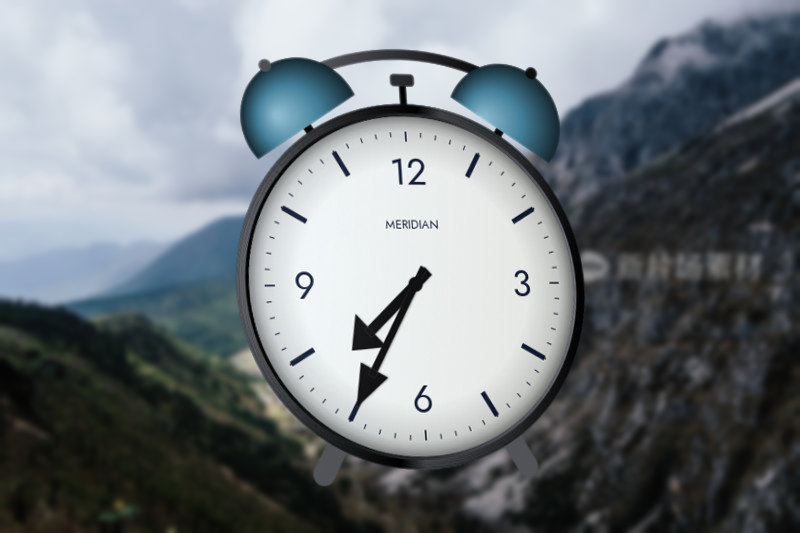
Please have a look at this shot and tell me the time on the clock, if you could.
7:35
